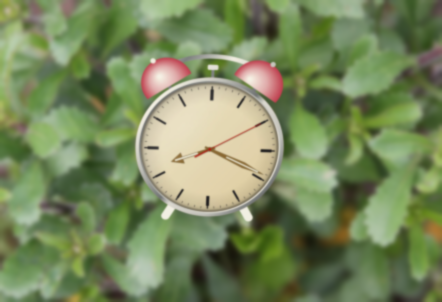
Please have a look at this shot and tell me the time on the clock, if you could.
8:19:10
